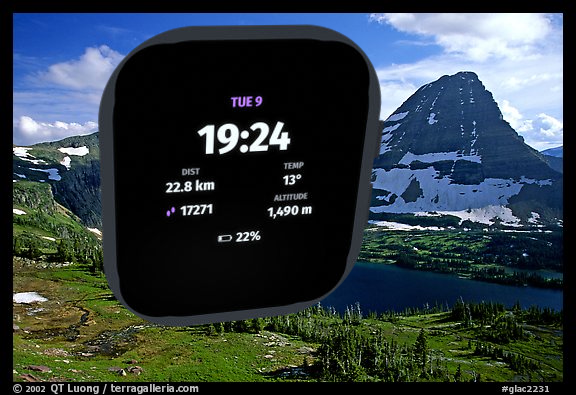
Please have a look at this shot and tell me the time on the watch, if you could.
19:24
